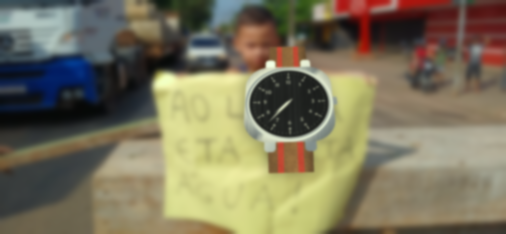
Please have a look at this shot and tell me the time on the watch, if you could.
7:37
